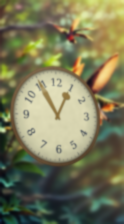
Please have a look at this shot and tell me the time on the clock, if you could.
12:55
